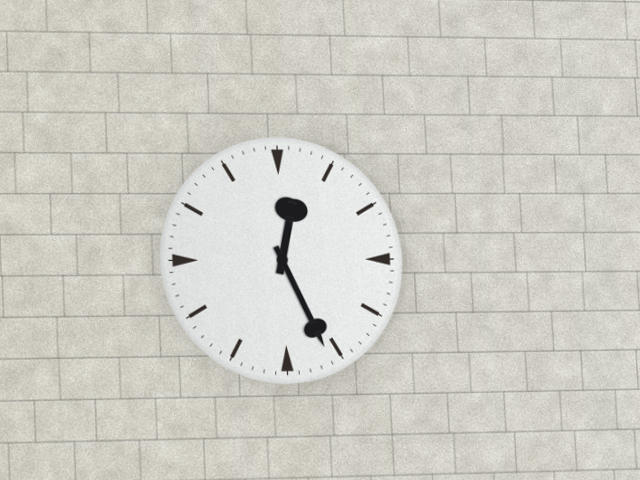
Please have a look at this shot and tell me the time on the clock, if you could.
12:26
